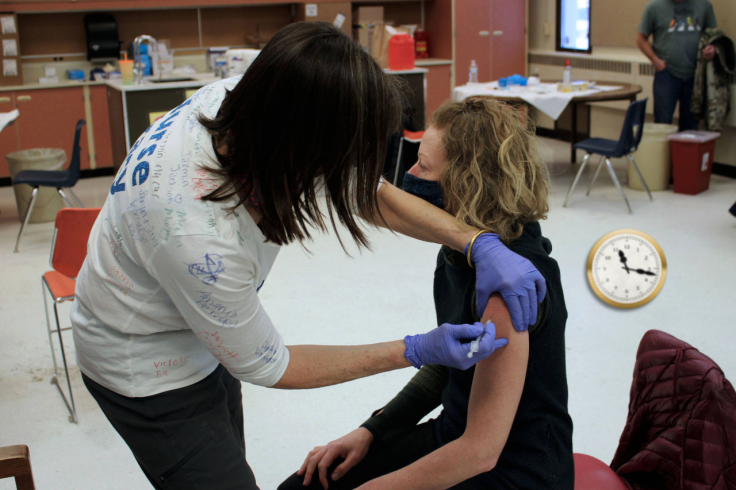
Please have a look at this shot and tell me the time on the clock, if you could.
11:17
